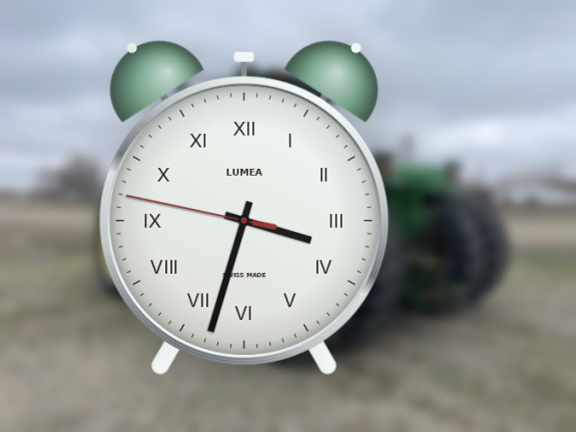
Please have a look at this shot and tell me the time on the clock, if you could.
3:32:47
